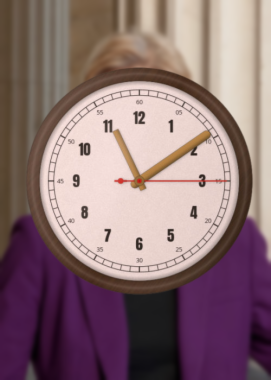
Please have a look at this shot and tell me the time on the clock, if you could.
11:09:15
